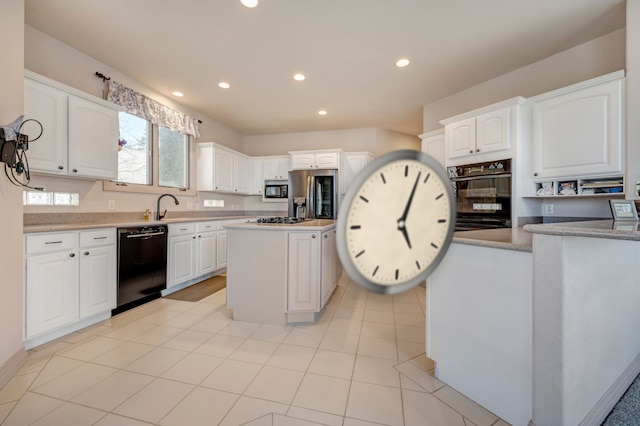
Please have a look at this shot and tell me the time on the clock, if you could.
5:03
